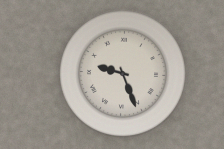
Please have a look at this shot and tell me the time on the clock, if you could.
9:26
